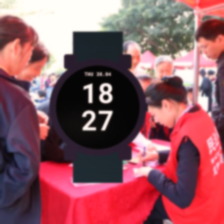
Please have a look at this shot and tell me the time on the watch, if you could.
18:27
